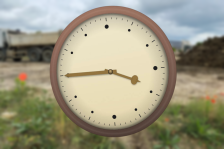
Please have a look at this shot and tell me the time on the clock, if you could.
3:45
